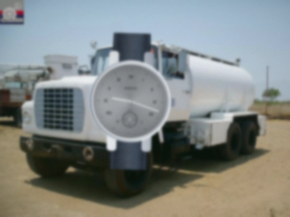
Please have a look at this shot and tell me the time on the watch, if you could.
9:18
